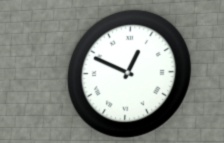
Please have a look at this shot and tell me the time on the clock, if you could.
12:49
